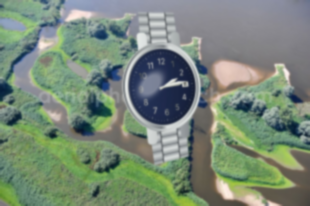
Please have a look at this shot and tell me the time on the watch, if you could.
2:14
